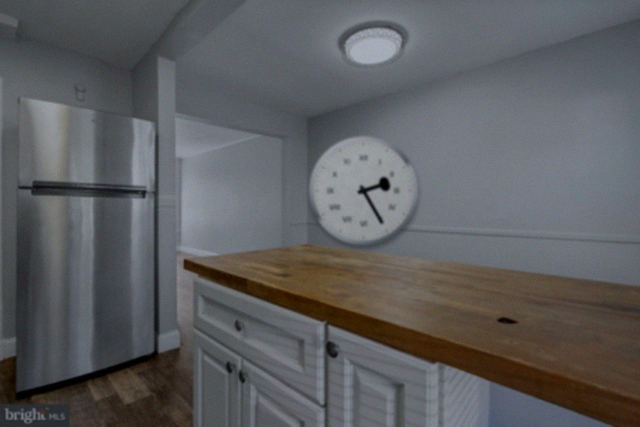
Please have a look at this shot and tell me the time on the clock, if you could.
2:25
